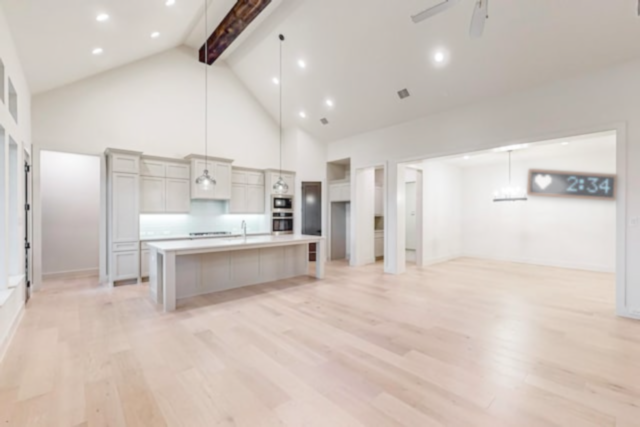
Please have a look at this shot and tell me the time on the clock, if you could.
2:34
